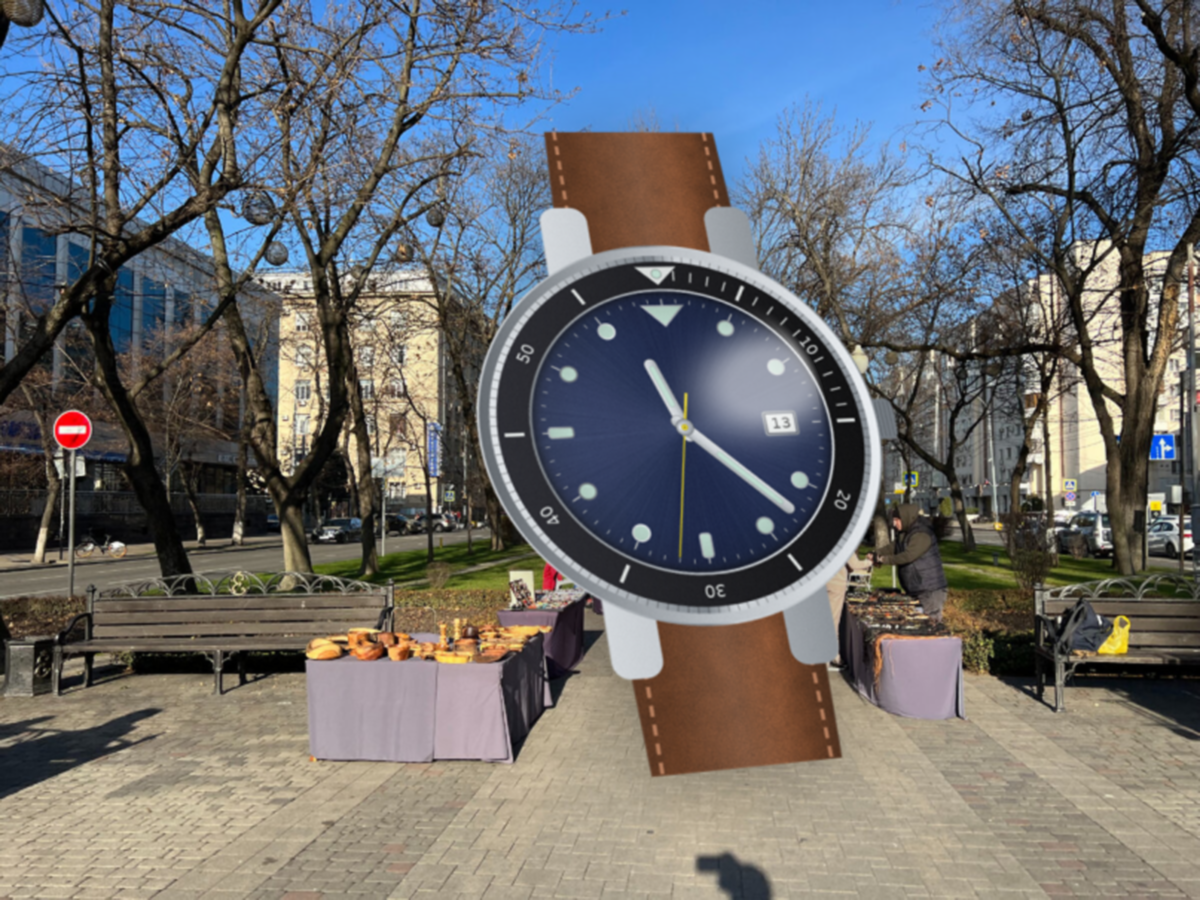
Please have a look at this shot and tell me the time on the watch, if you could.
11:22:32
